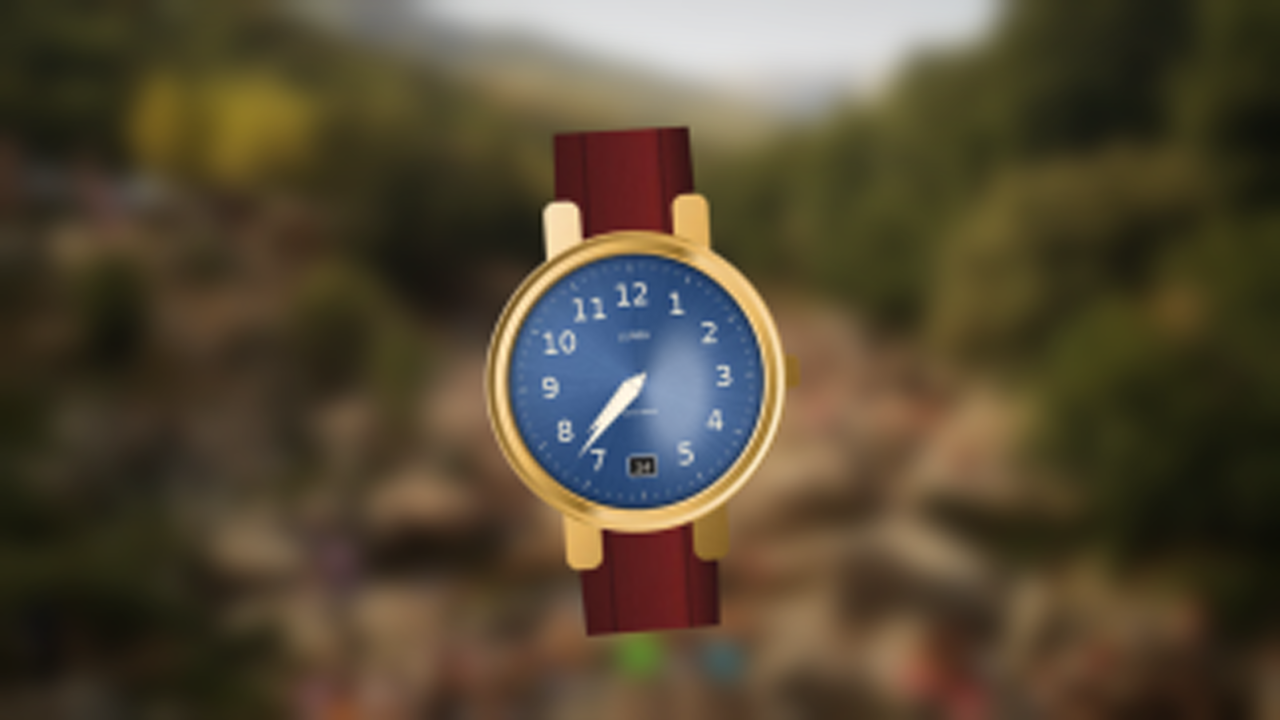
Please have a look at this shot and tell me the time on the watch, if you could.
7:37
